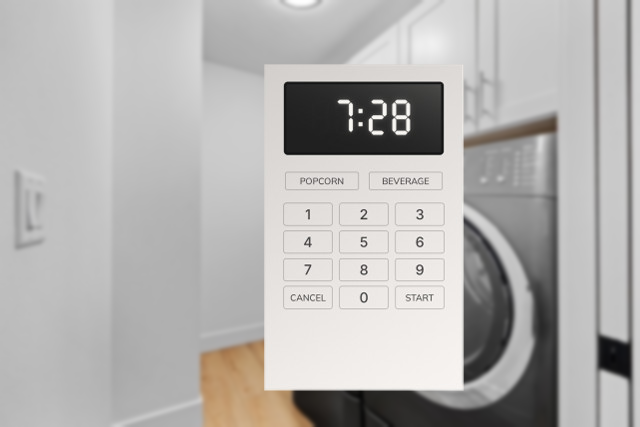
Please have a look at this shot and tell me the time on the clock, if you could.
7:28
